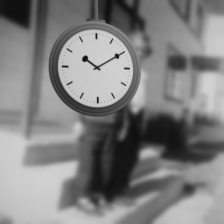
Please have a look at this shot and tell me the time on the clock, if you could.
10:10
